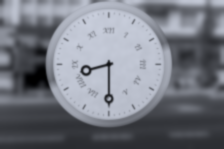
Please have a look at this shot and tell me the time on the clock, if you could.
8:30
